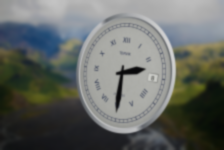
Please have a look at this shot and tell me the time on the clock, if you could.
2:30
